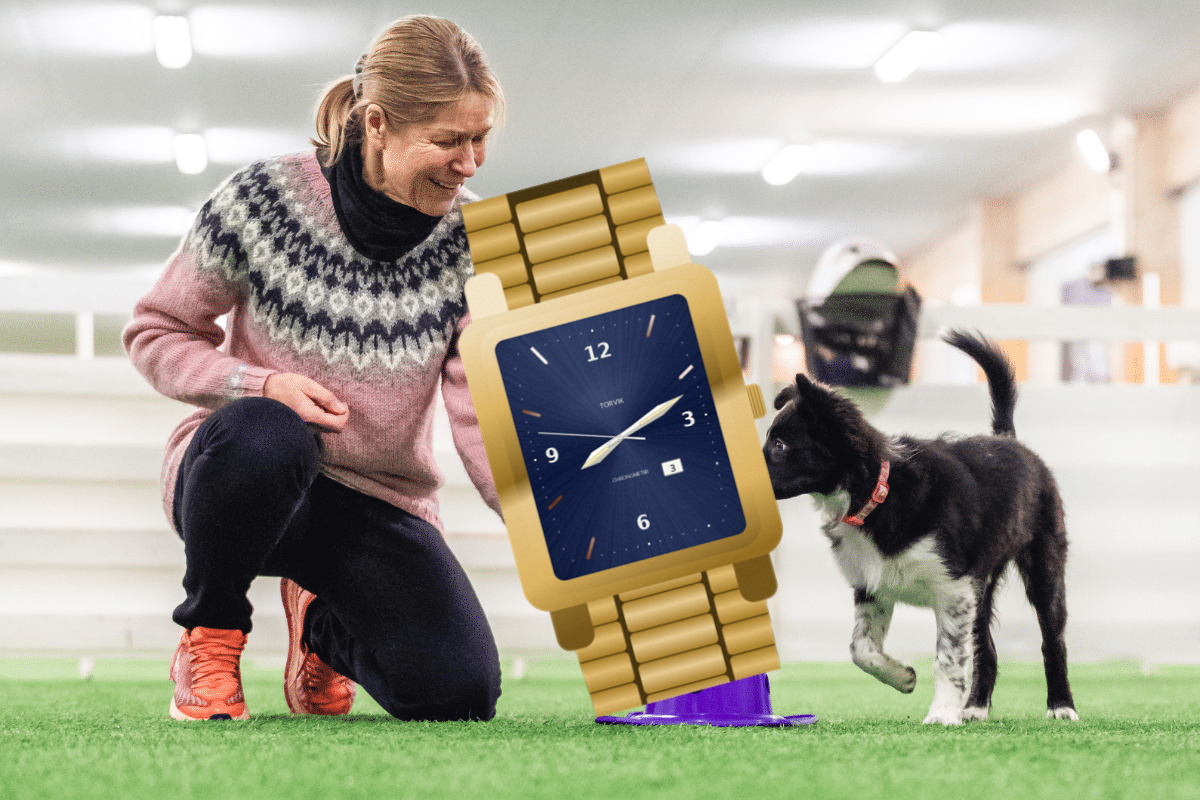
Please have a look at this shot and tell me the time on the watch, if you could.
8:11:48
